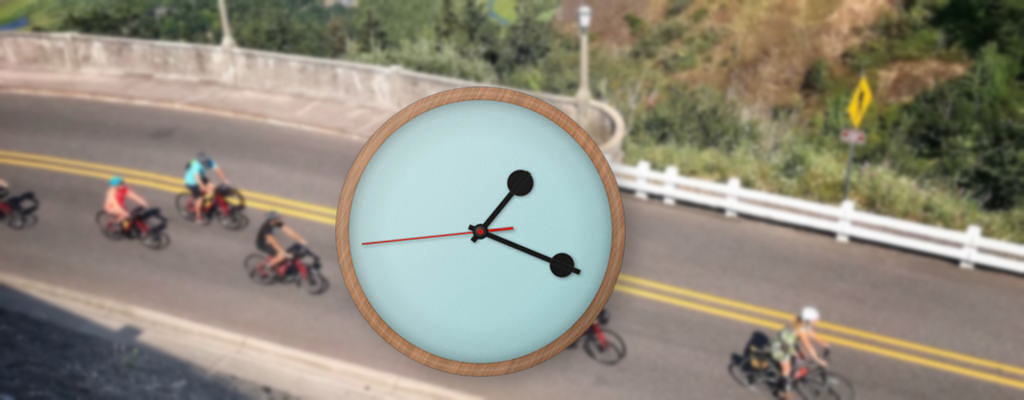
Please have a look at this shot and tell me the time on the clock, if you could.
1:18:44
